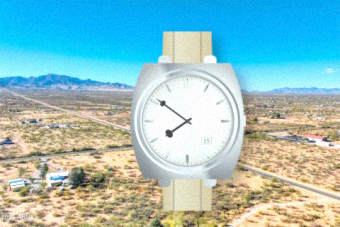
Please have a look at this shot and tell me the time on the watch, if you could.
7:51
